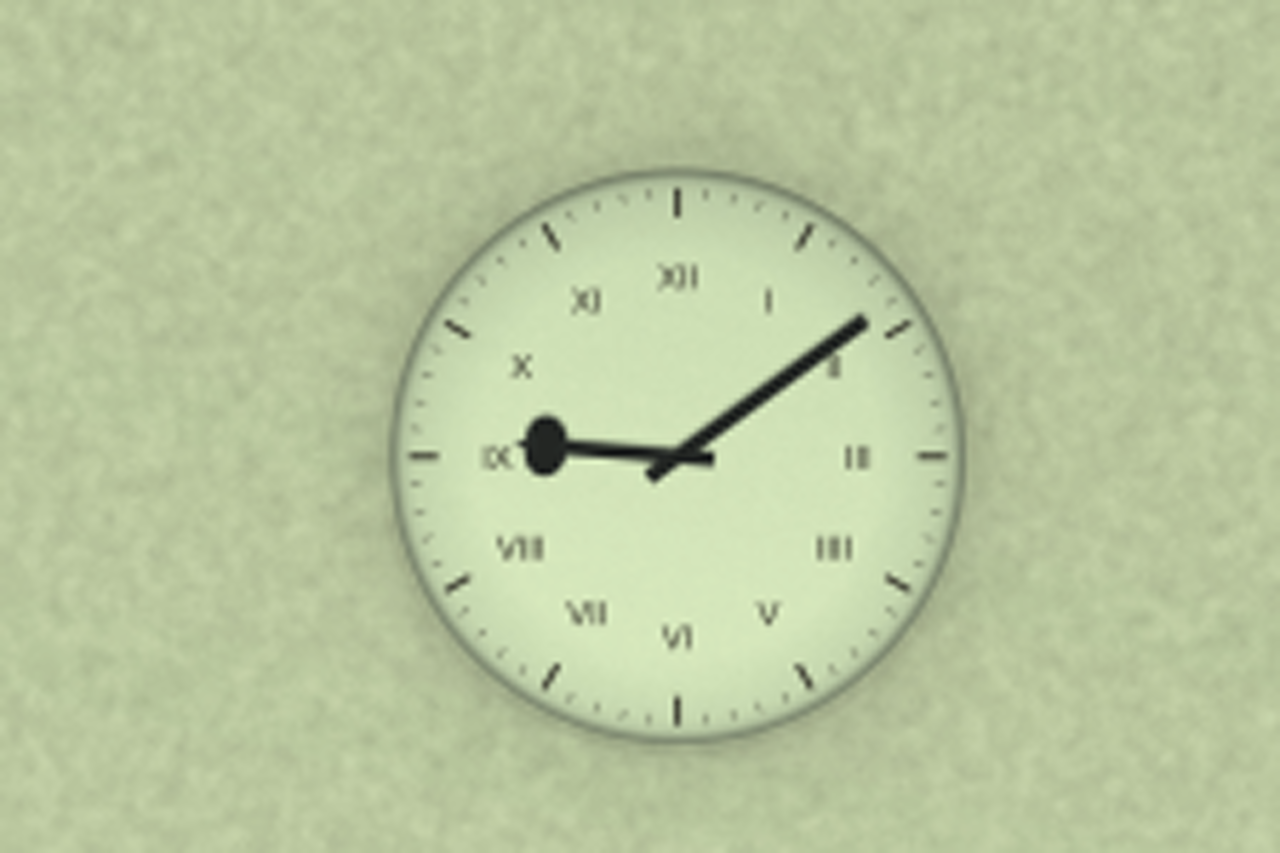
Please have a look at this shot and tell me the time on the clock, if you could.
9:09
